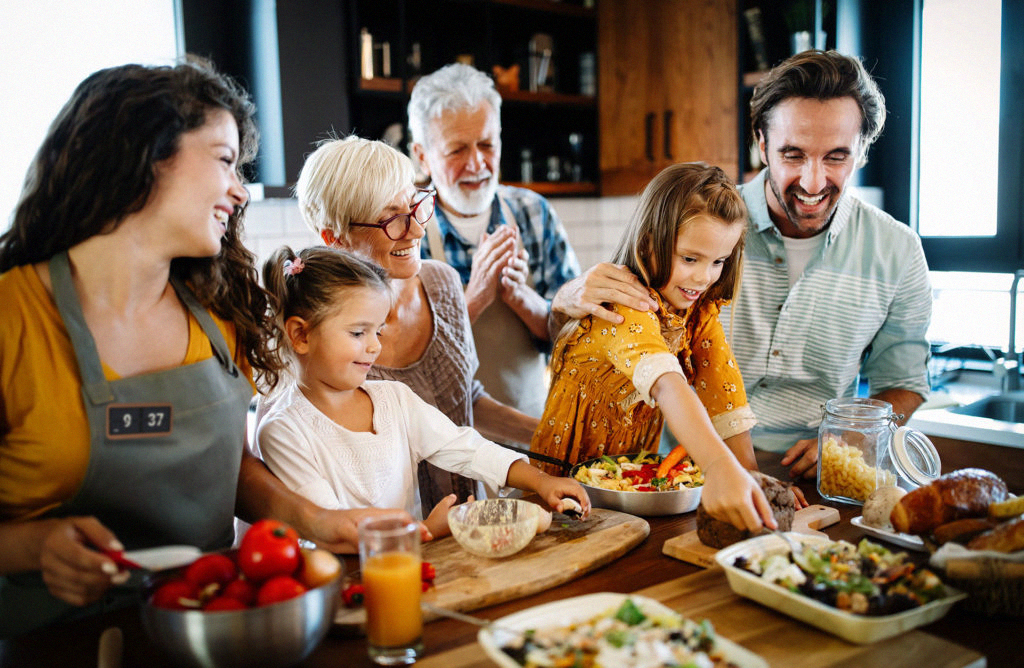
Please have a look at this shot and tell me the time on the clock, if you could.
9:37
